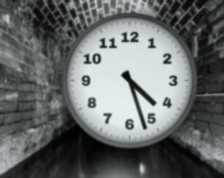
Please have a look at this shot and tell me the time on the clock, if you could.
4:27
